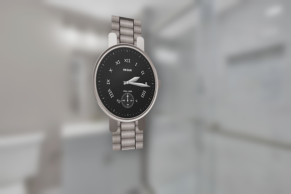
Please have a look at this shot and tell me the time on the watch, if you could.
2:16
